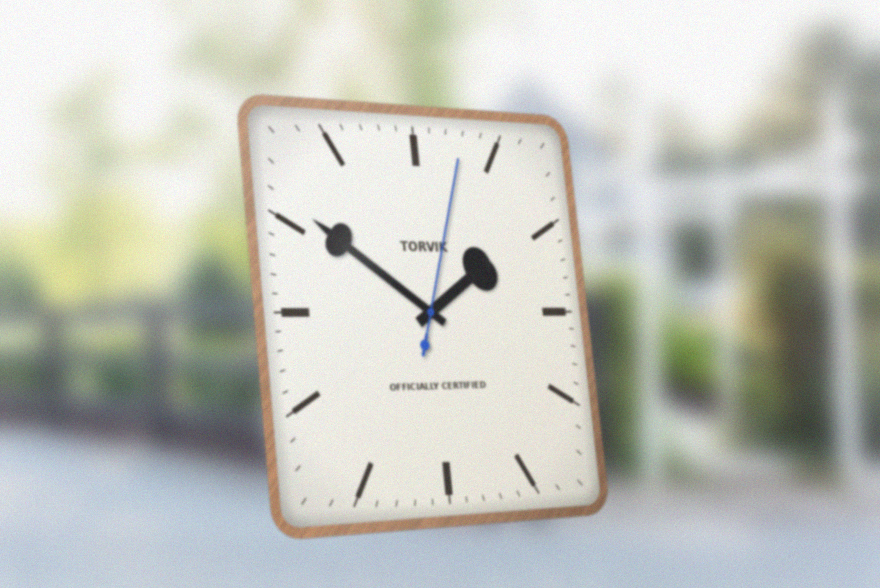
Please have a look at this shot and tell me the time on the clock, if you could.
1:51:03
